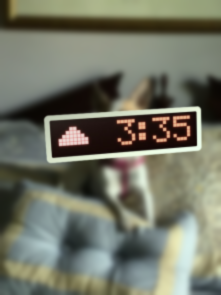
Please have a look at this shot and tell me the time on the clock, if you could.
3:35
